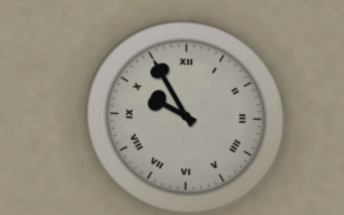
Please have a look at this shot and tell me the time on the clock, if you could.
9:55
